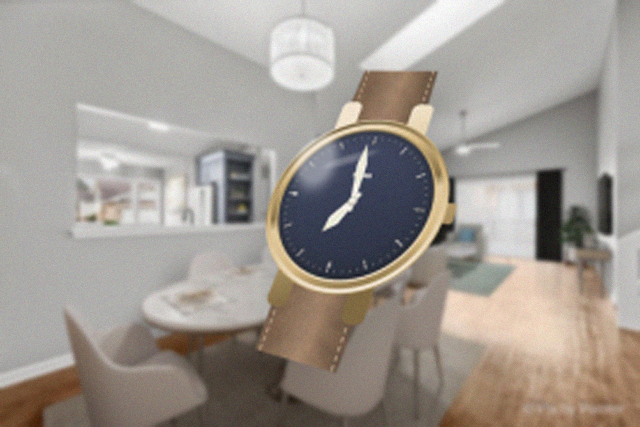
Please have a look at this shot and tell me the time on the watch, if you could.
6:59
